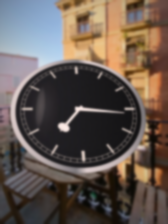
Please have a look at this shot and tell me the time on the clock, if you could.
7:16
